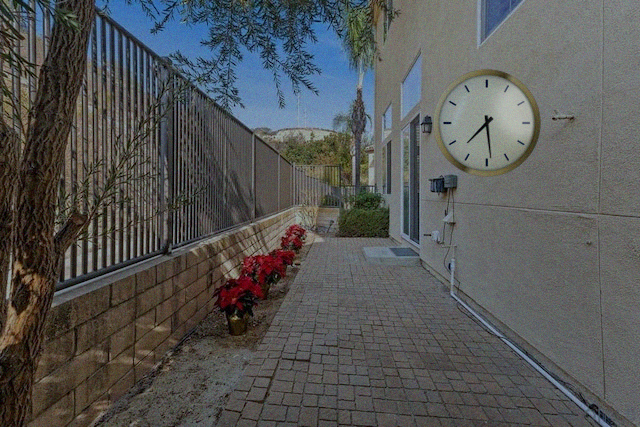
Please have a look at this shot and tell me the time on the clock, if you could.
7:29
